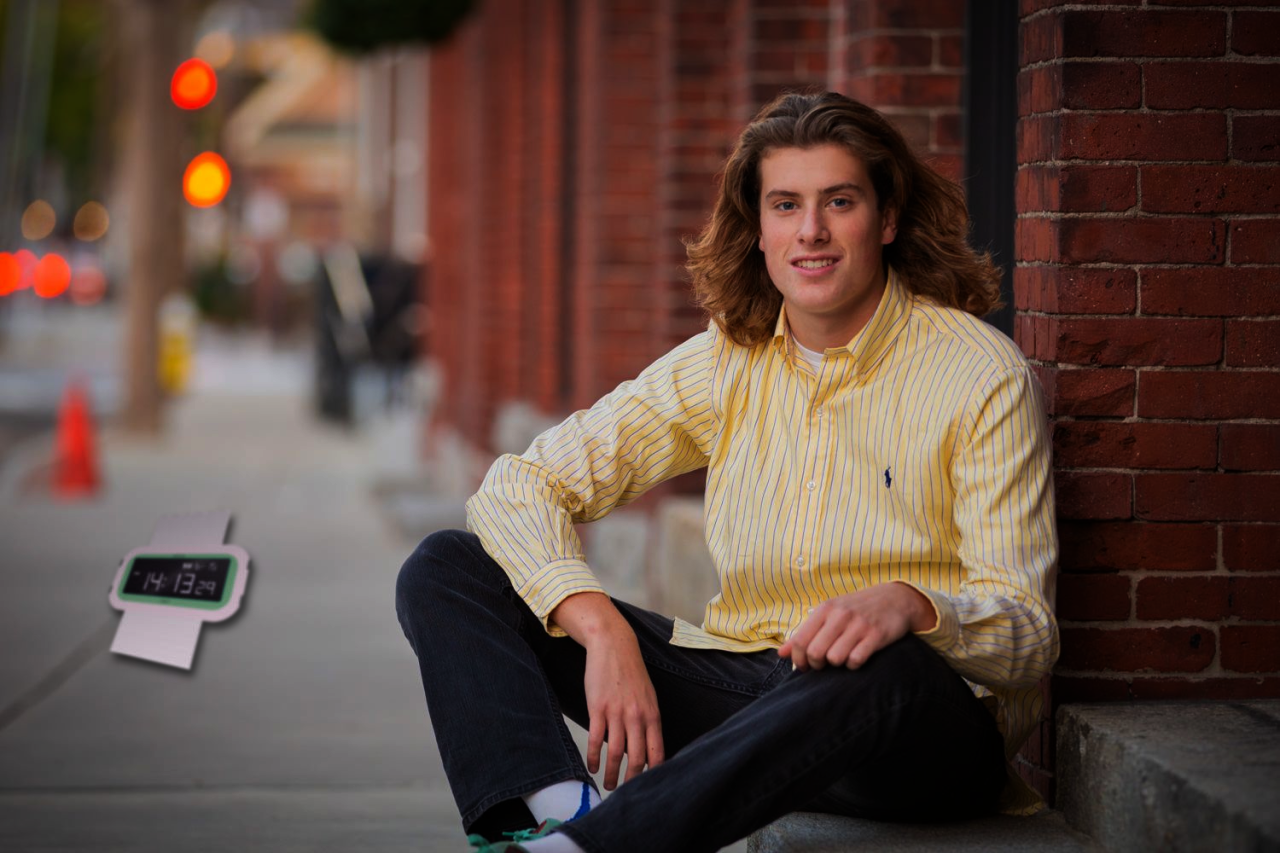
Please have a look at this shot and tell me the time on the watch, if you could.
14:13
